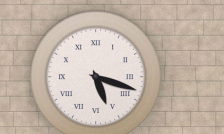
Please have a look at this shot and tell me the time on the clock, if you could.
5:18
